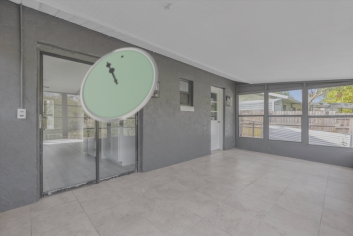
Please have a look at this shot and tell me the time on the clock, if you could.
10:54
